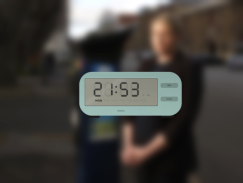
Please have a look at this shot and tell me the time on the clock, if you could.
21:53
